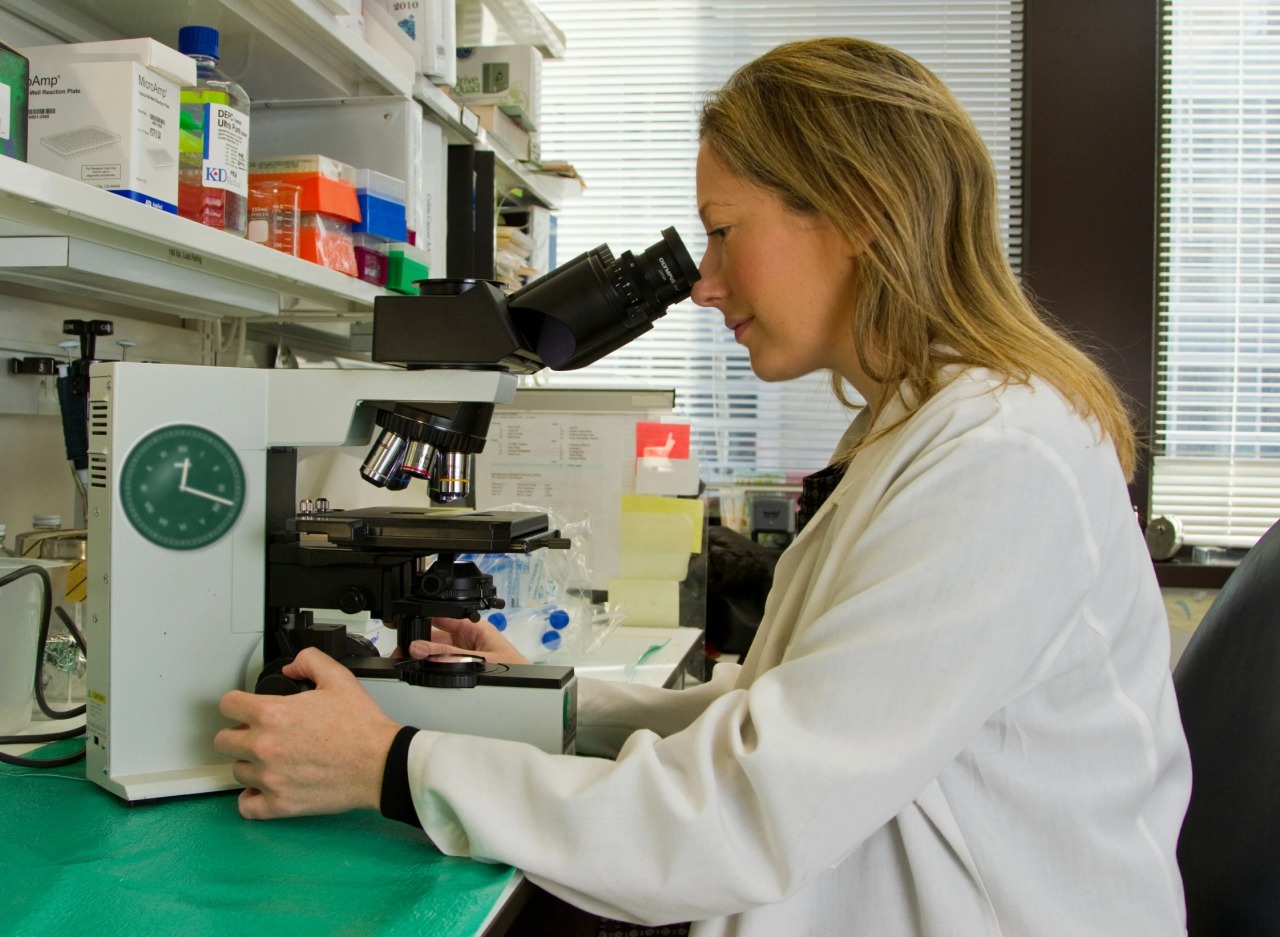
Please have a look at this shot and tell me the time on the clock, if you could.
12:18
